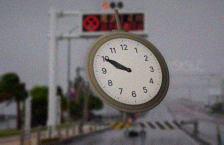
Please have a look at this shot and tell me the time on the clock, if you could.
9:50
